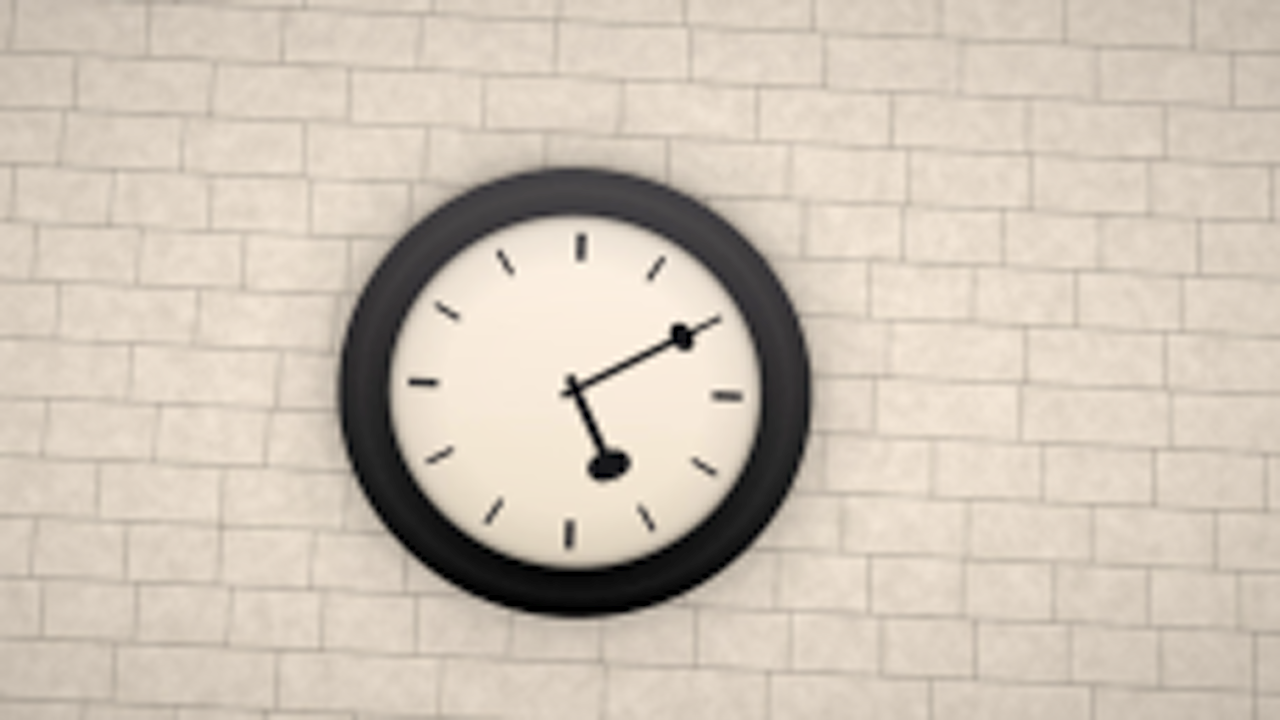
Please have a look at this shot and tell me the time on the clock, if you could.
5:10
